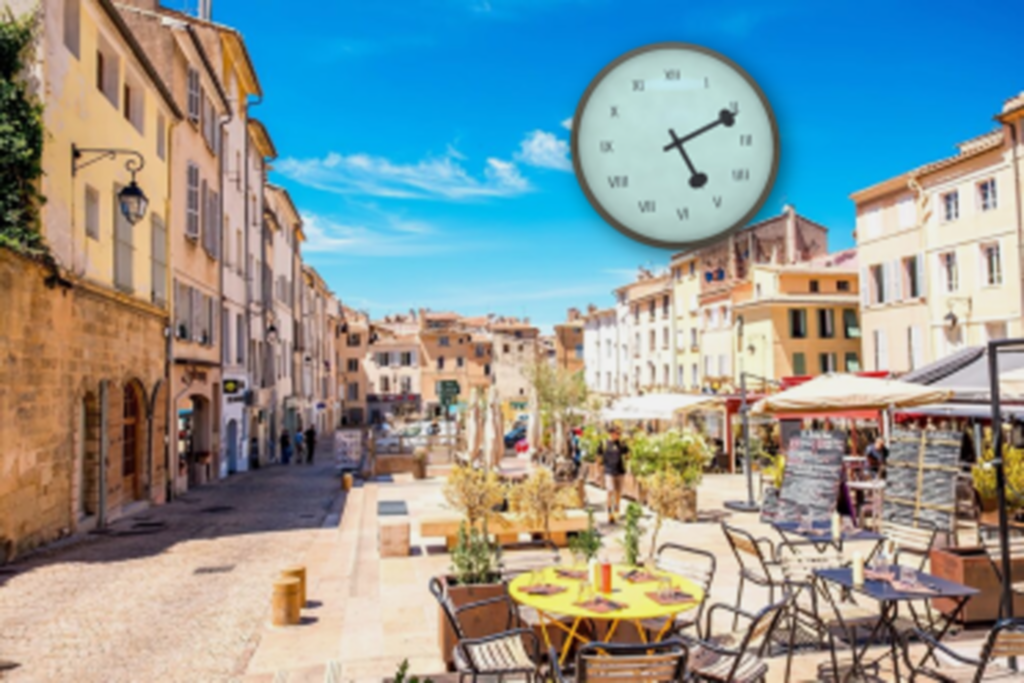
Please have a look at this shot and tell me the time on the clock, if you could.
5:11
